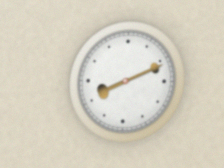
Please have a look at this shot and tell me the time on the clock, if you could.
8:11
